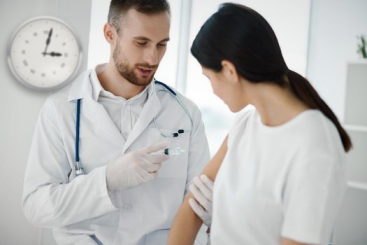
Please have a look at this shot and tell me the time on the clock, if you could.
3:02
